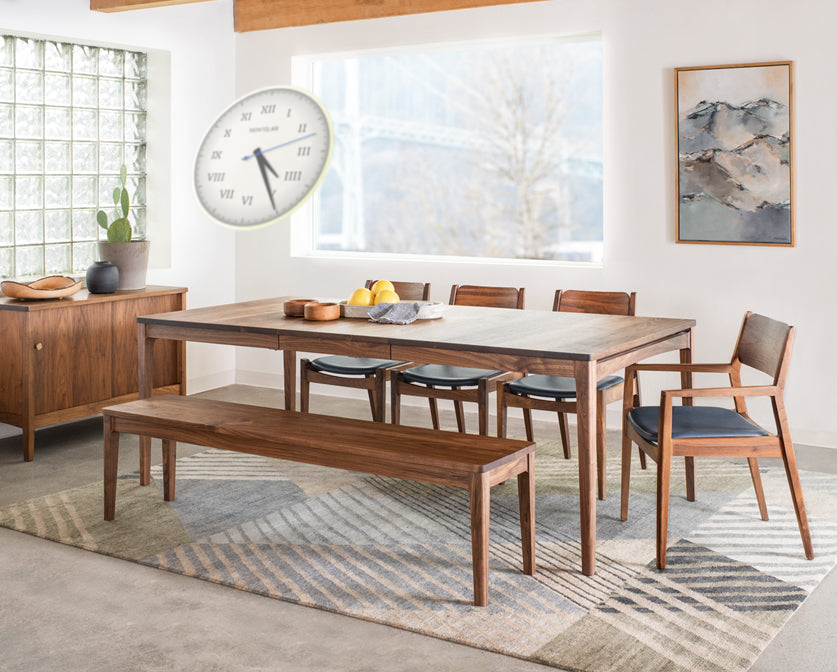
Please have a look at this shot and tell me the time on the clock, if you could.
4:25:12
